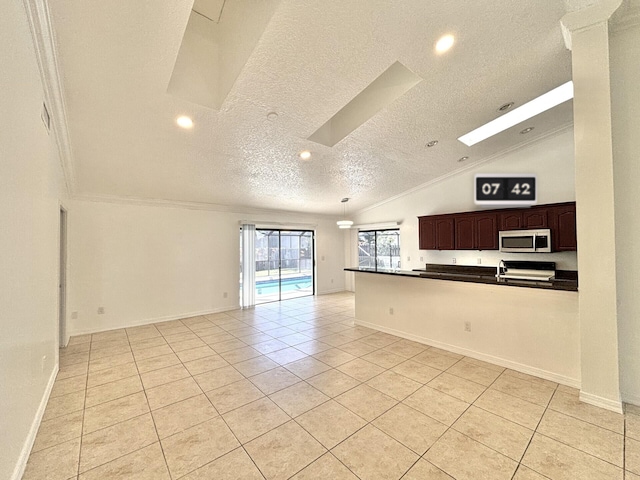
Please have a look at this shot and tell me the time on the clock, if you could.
7:42
